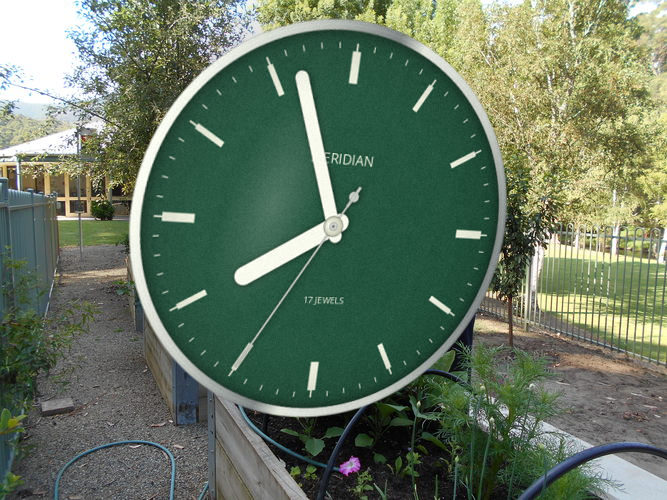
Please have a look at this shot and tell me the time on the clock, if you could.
7:56:35
